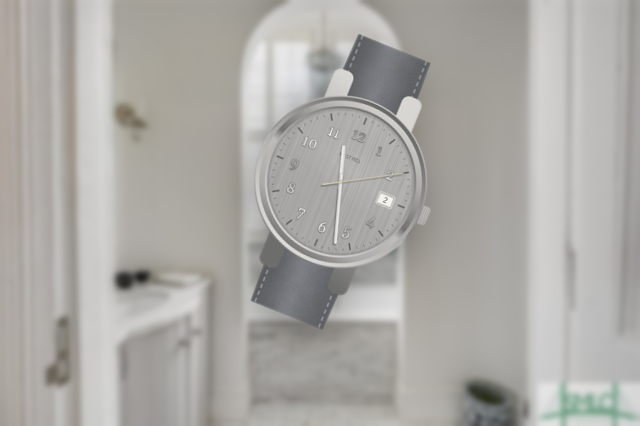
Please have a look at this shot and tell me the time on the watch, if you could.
11:27:10
